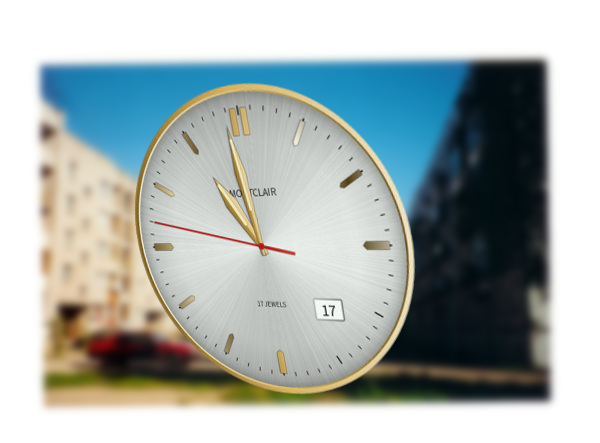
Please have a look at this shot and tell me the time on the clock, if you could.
10:58:47
